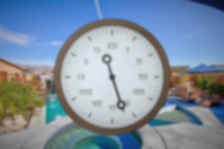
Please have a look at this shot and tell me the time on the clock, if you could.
11:27
